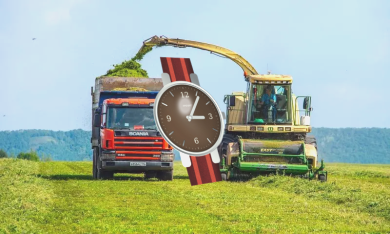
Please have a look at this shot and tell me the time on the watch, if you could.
3:06
